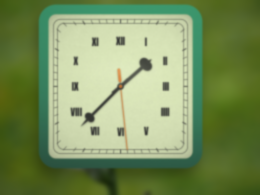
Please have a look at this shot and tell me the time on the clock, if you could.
1:37:29
